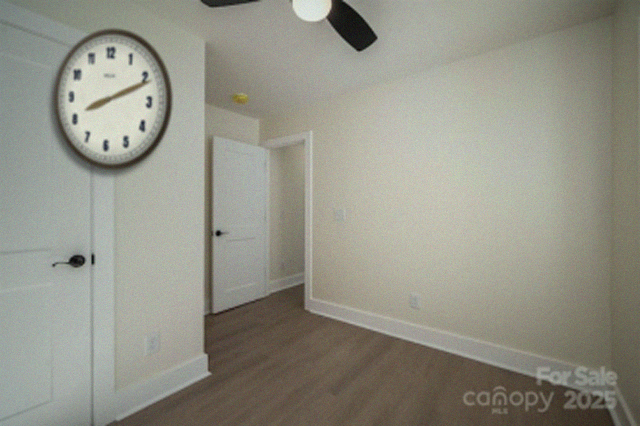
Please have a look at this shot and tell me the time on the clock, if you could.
8:11
